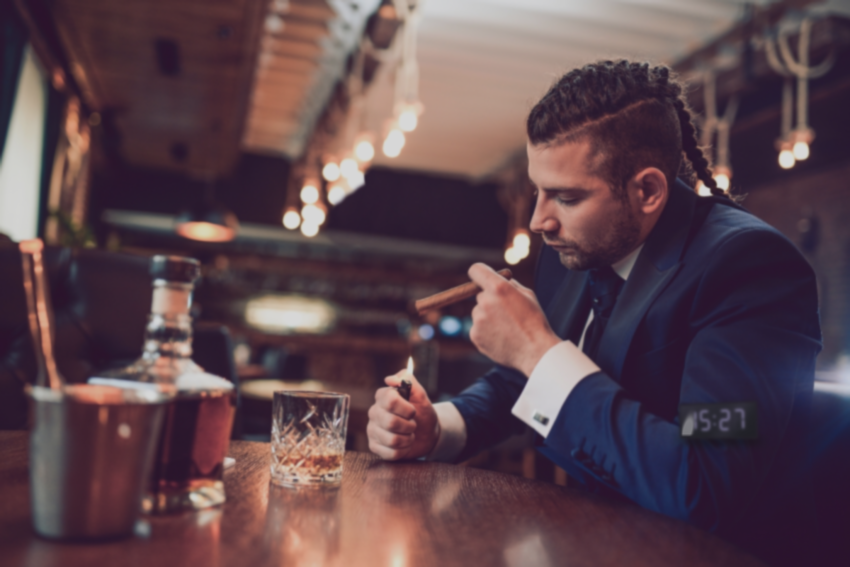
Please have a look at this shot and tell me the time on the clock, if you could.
15:27
